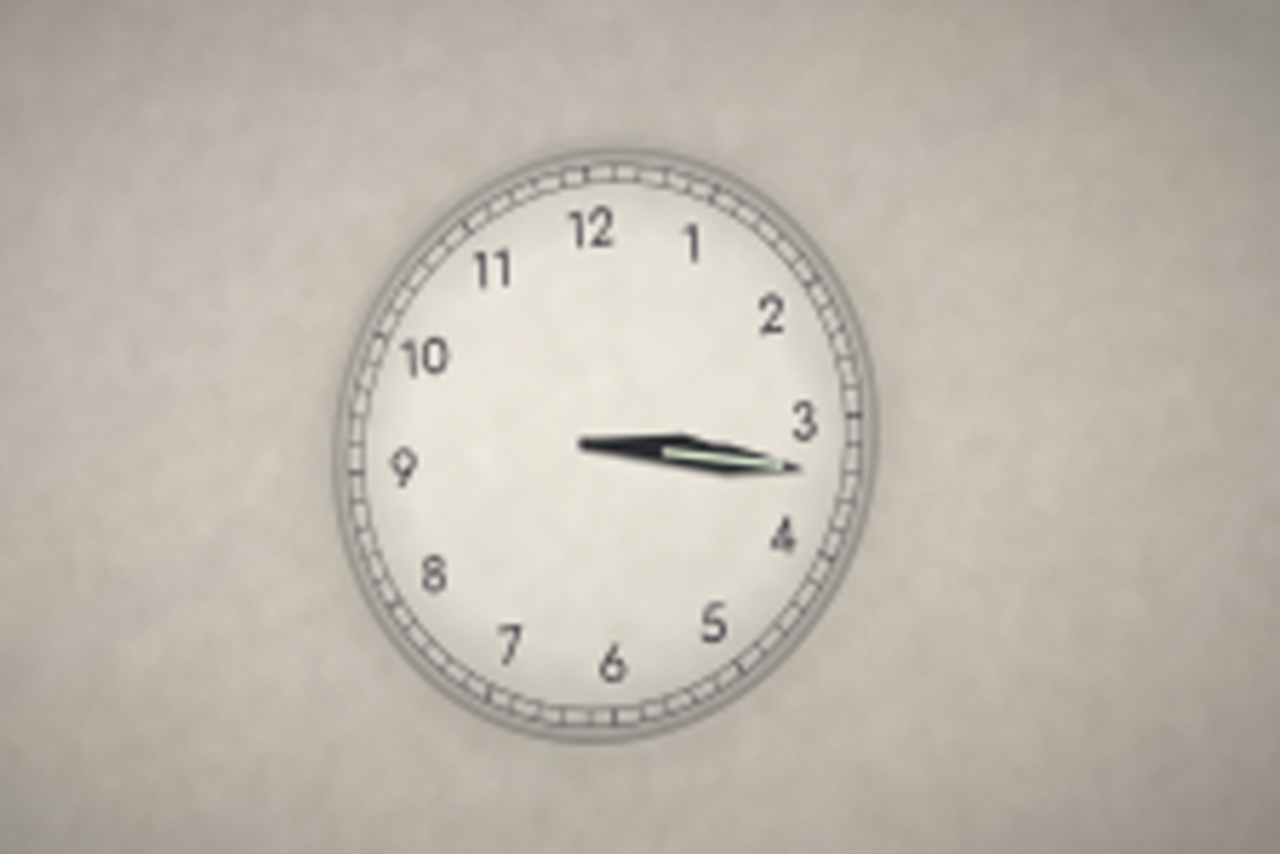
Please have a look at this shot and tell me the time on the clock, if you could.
3:17
